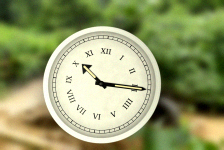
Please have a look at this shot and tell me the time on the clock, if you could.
10:15
